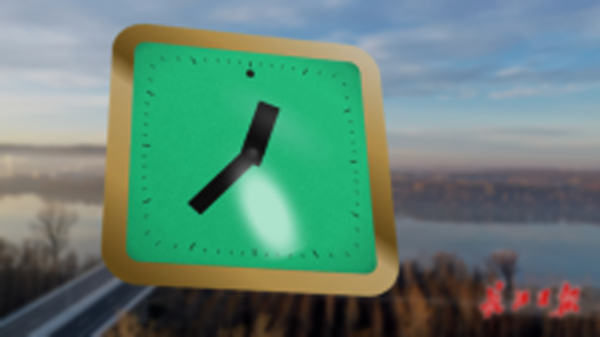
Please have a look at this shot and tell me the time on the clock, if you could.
12:37
